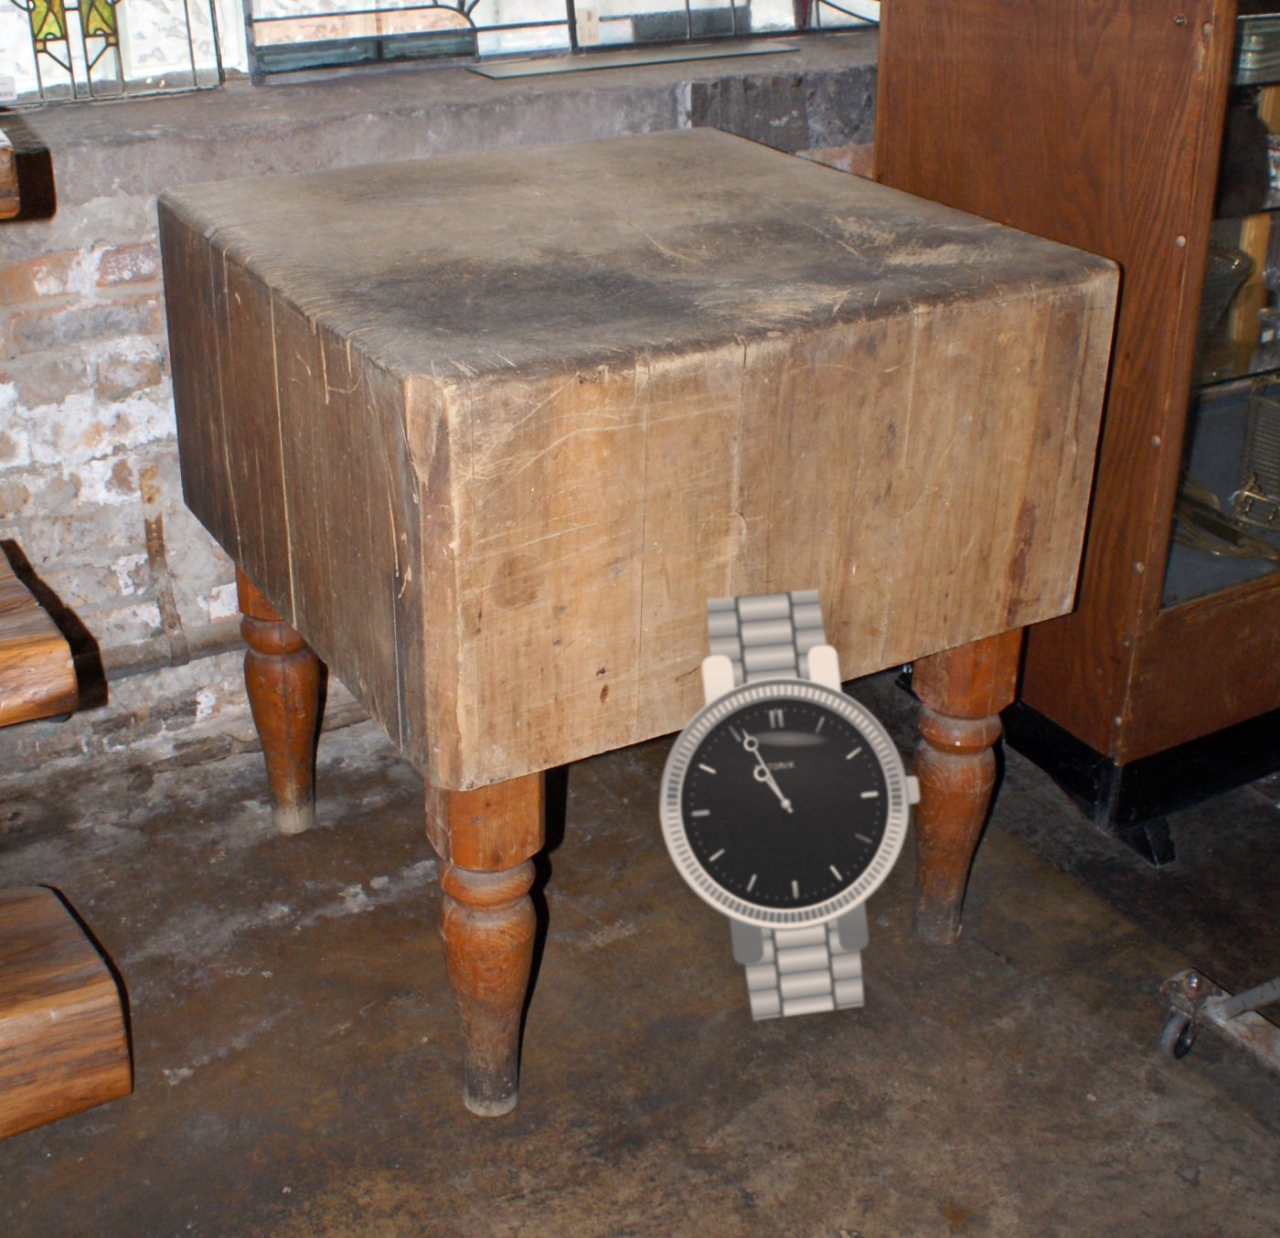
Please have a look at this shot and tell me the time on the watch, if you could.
10:56
